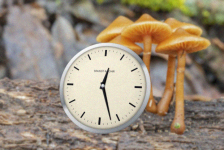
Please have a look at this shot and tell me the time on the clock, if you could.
12:27
